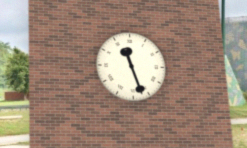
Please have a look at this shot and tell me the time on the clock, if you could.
11:27
